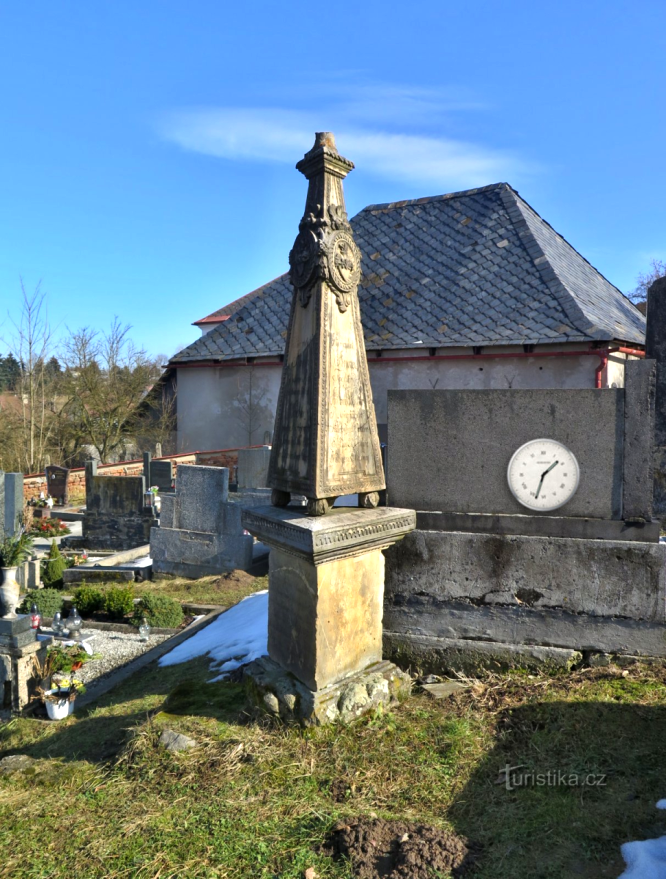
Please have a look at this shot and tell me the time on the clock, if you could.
1:33
